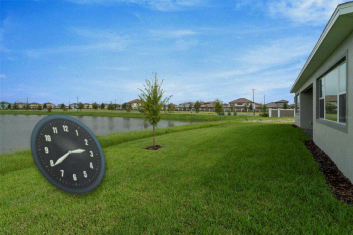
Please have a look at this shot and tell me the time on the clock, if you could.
2:39
